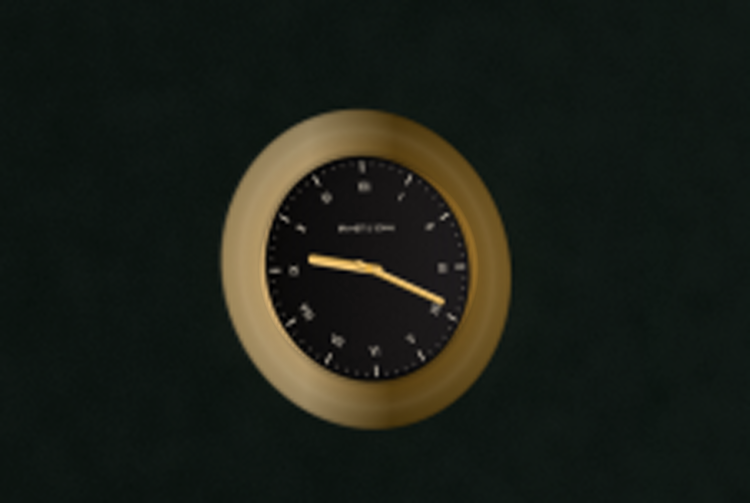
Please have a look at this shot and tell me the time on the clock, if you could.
9:19
